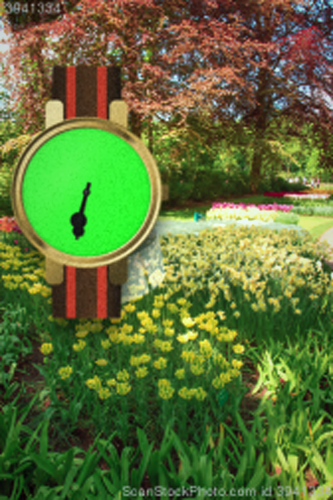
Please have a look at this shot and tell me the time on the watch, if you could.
6:32
